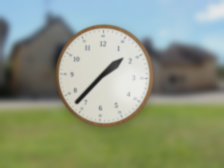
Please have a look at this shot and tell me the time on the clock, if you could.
1:37
